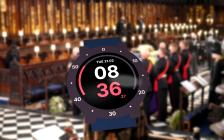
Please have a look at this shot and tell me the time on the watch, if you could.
8:36
